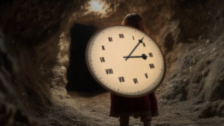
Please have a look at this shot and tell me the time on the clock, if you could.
3:08
